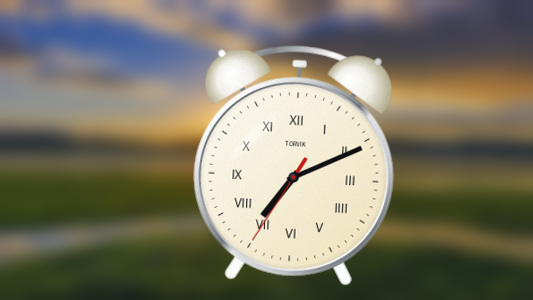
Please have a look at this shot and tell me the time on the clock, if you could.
7:10:35
